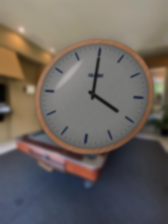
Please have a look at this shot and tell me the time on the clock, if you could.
4:00
